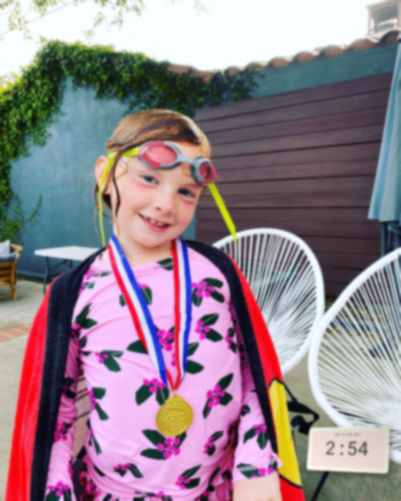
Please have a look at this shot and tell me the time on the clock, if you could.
2:54
